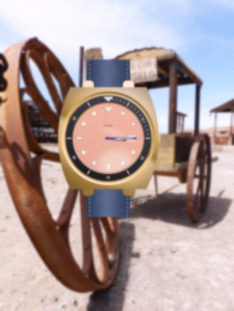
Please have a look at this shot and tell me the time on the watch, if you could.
3:15
